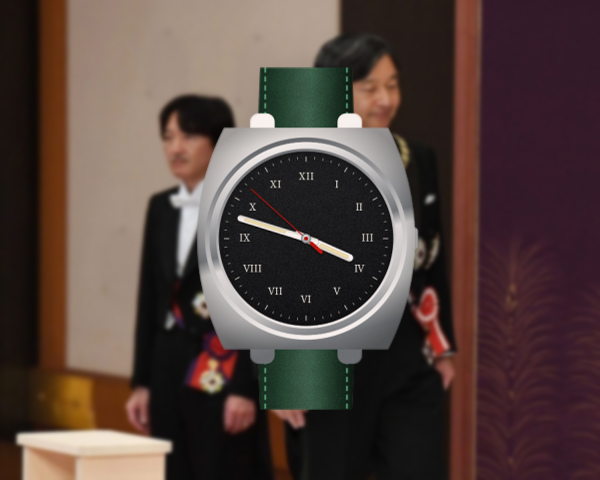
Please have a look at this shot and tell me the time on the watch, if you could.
3:47:52
